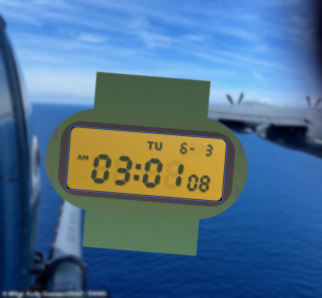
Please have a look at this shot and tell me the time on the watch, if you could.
3:01:08
